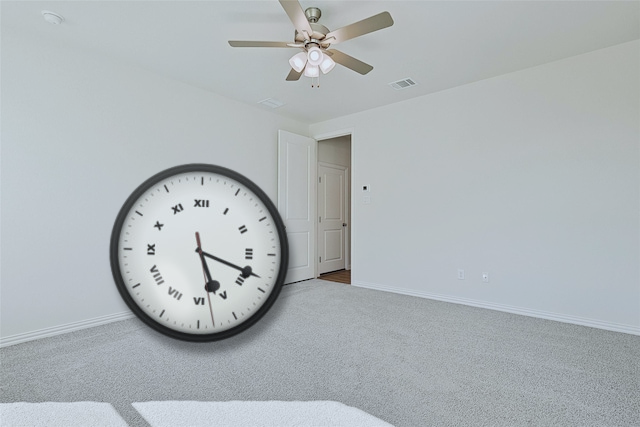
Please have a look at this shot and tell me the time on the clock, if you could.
5:18:28
